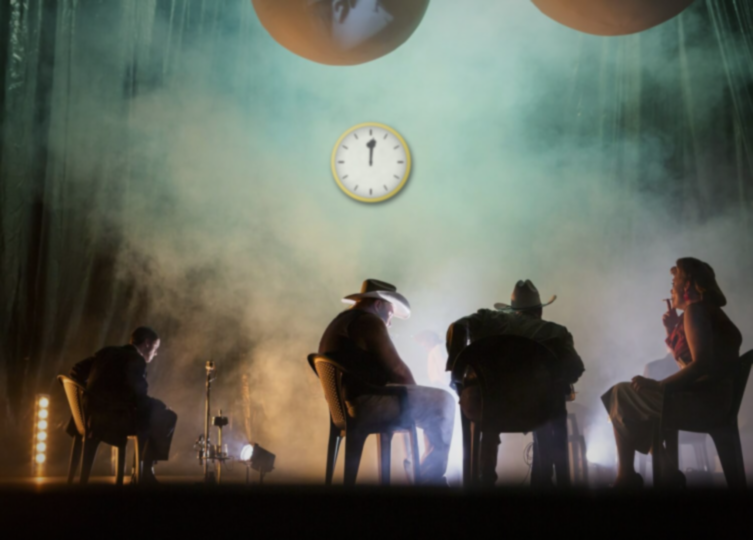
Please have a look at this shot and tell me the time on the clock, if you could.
12:01
